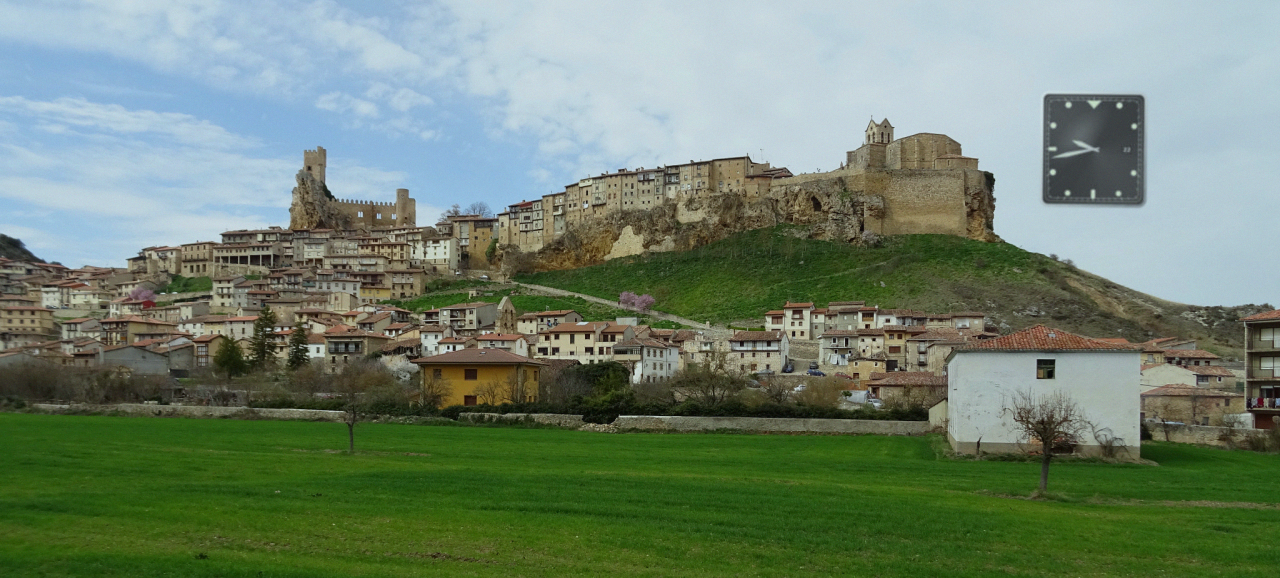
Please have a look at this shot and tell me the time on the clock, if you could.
9:43
